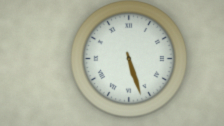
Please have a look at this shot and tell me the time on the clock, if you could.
5:27
